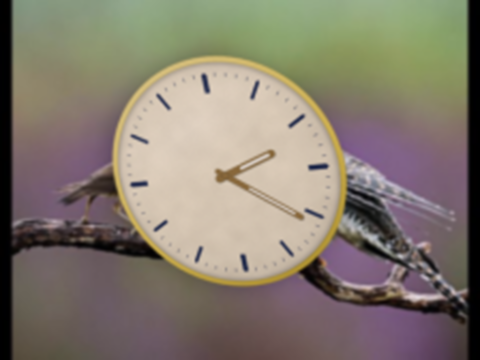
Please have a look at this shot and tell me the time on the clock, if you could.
2:21
